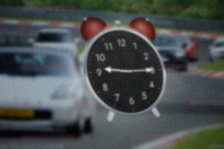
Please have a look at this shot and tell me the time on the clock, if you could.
9:15
